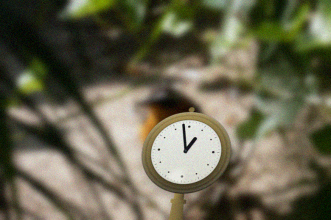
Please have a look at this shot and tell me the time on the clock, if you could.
12:58
